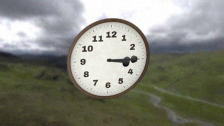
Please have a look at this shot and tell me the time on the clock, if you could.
3:15
